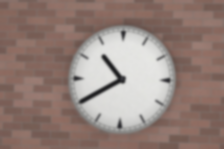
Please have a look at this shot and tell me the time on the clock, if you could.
10:40
